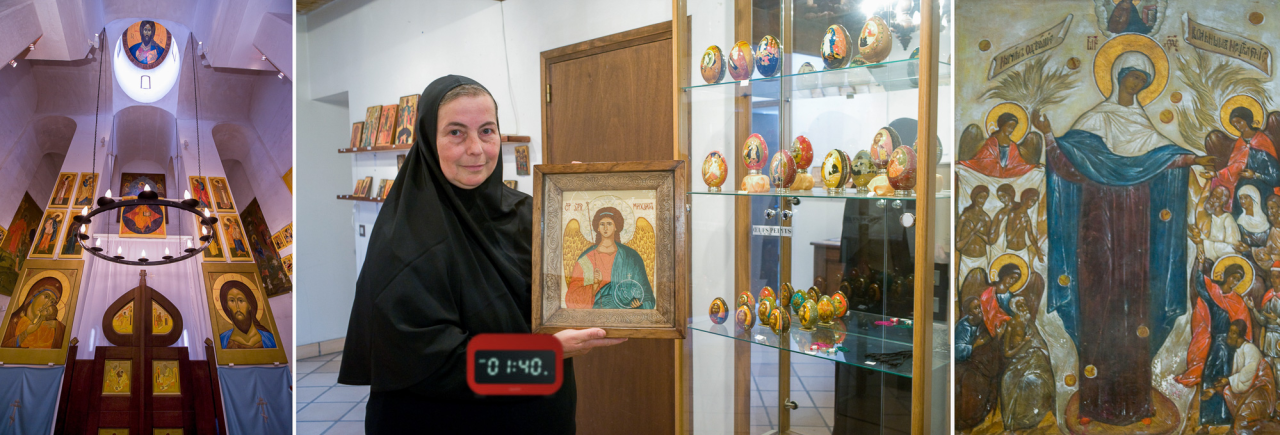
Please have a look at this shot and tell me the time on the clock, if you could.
1:40
